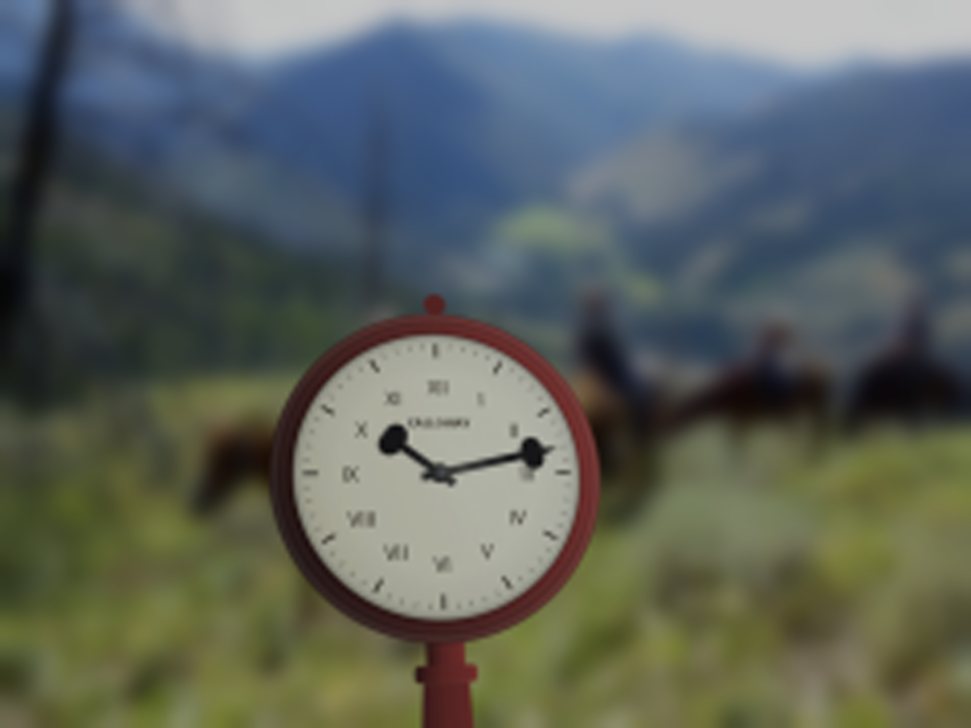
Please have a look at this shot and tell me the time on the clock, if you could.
10:13
